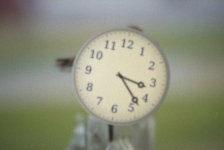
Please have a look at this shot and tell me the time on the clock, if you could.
3:23
